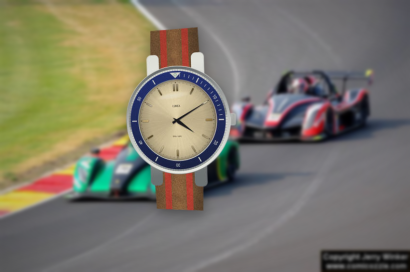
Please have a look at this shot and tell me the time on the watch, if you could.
4:10
